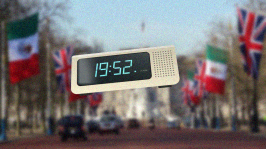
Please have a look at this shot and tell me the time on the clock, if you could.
19:52
